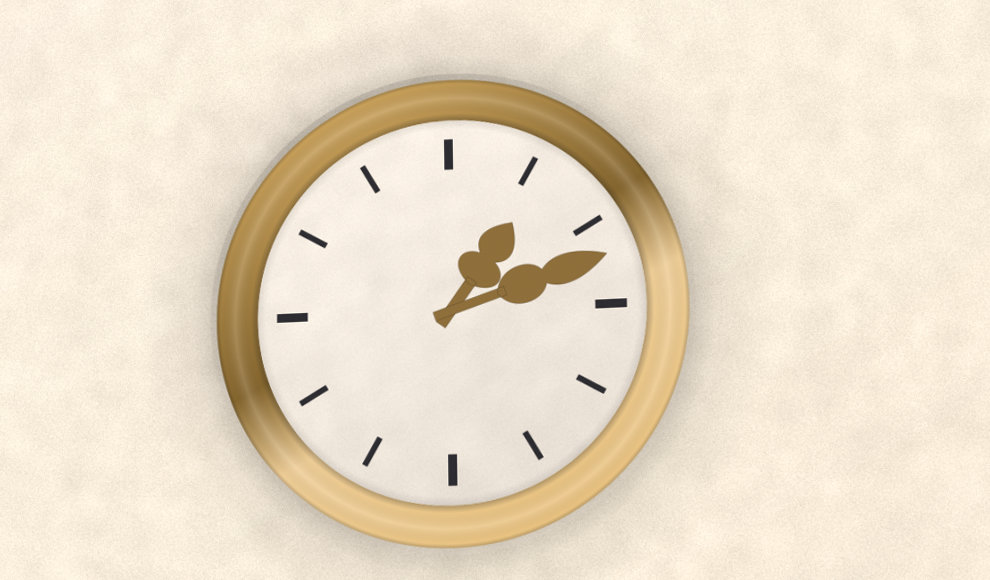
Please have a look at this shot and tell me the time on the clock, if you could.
1:12
